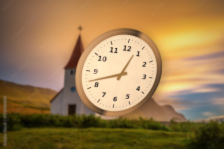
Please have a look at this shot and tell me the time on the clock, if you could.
12:42
